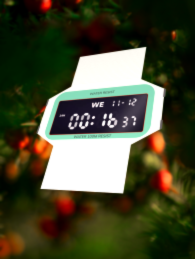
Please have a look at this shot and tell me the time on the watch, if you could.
0:16:37
